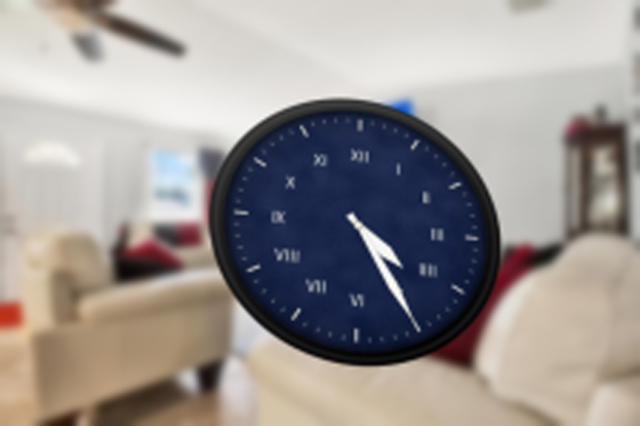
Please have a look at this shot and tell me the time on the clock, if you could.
4:25
